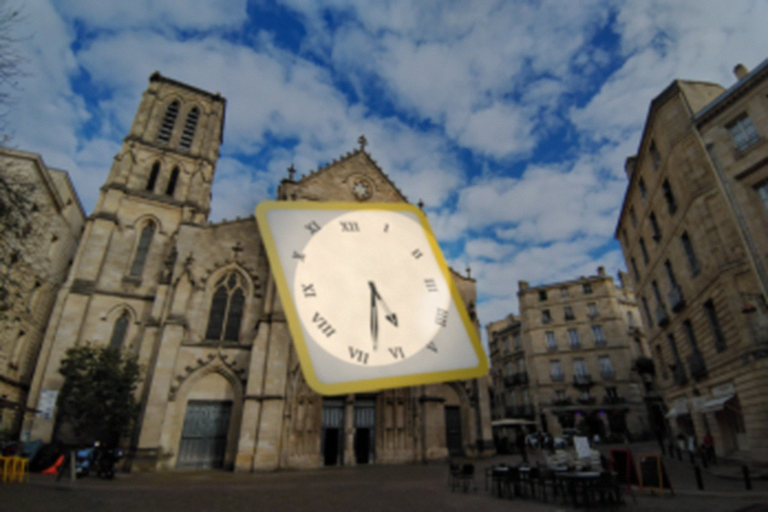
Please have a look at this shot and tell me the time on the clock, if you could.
5:33
